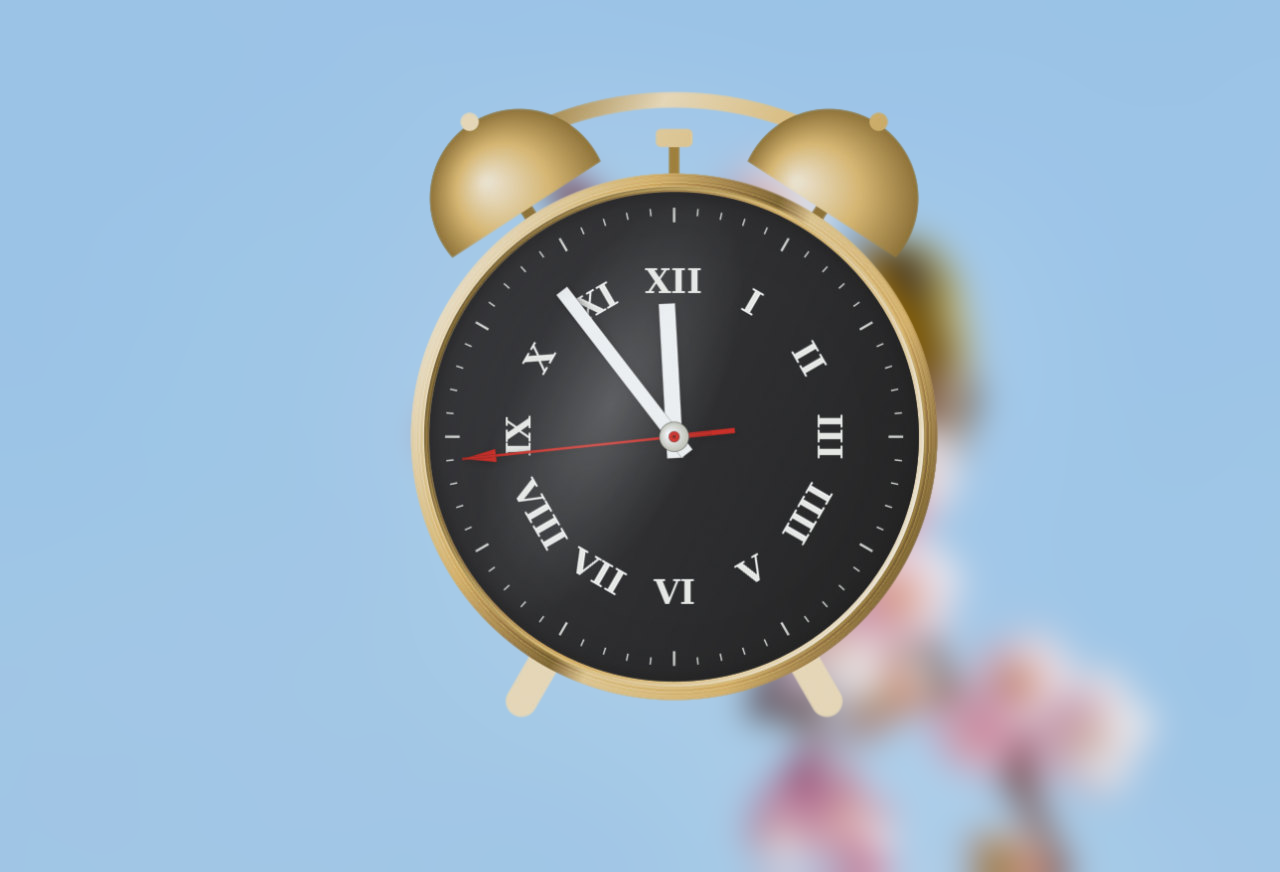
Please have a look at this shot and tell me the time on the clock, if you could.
11:53:44
